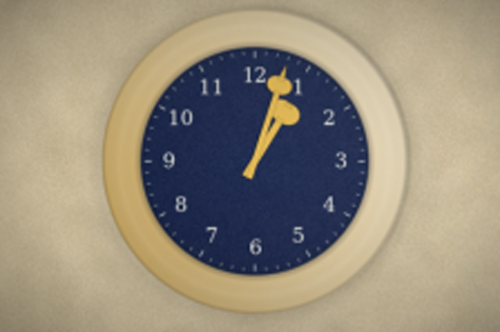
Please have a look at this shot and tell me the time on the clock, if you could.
1:03
